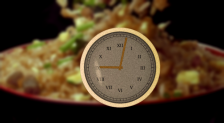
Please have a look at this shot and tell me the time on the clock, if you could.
9:02
